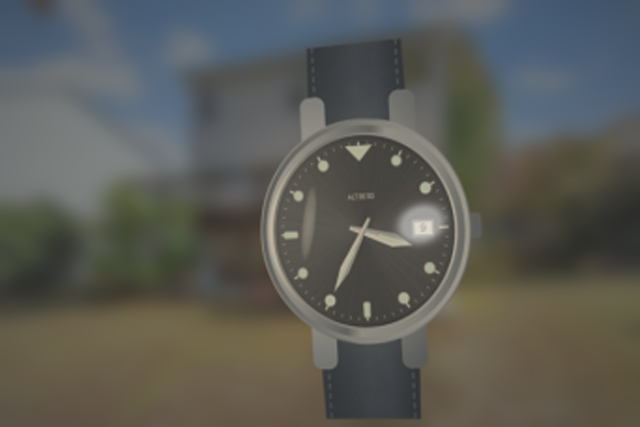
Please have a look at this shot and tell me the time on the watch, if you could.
3:35
